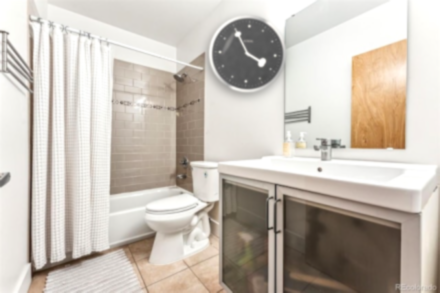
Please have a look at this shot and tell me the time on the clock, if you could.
3:55
